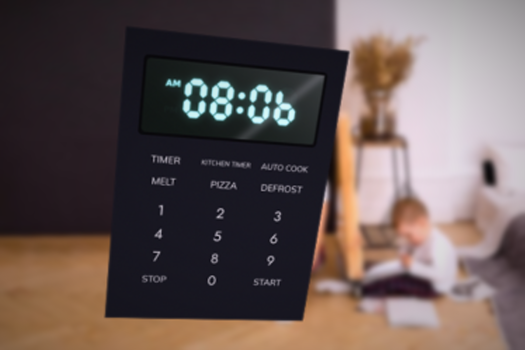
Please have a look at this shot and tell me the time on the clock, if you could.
8:06
